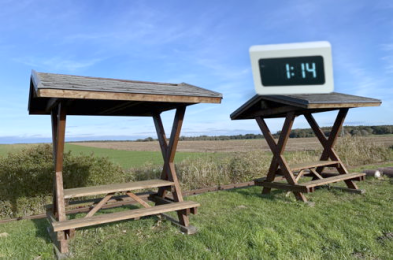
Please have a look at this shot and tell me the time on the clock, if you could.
1:14
